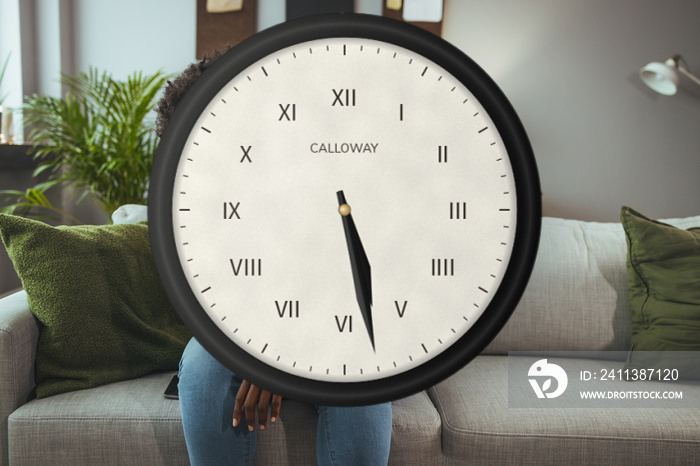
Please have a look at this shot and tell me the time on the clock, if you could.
5:28
